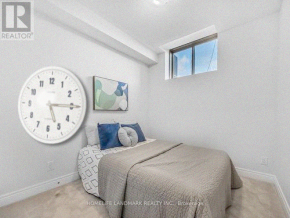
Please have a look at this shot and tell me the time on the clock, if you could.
5:15
